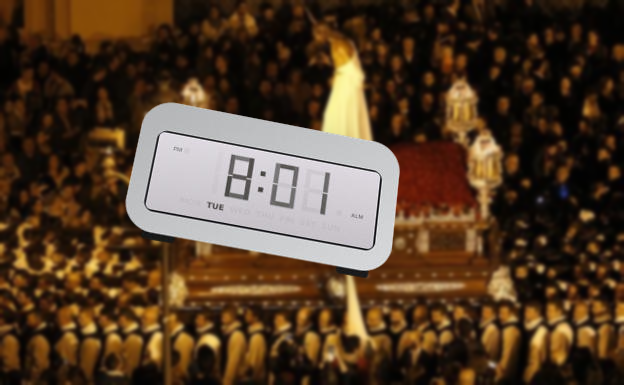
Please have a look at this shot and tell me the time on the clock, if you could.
8:01
